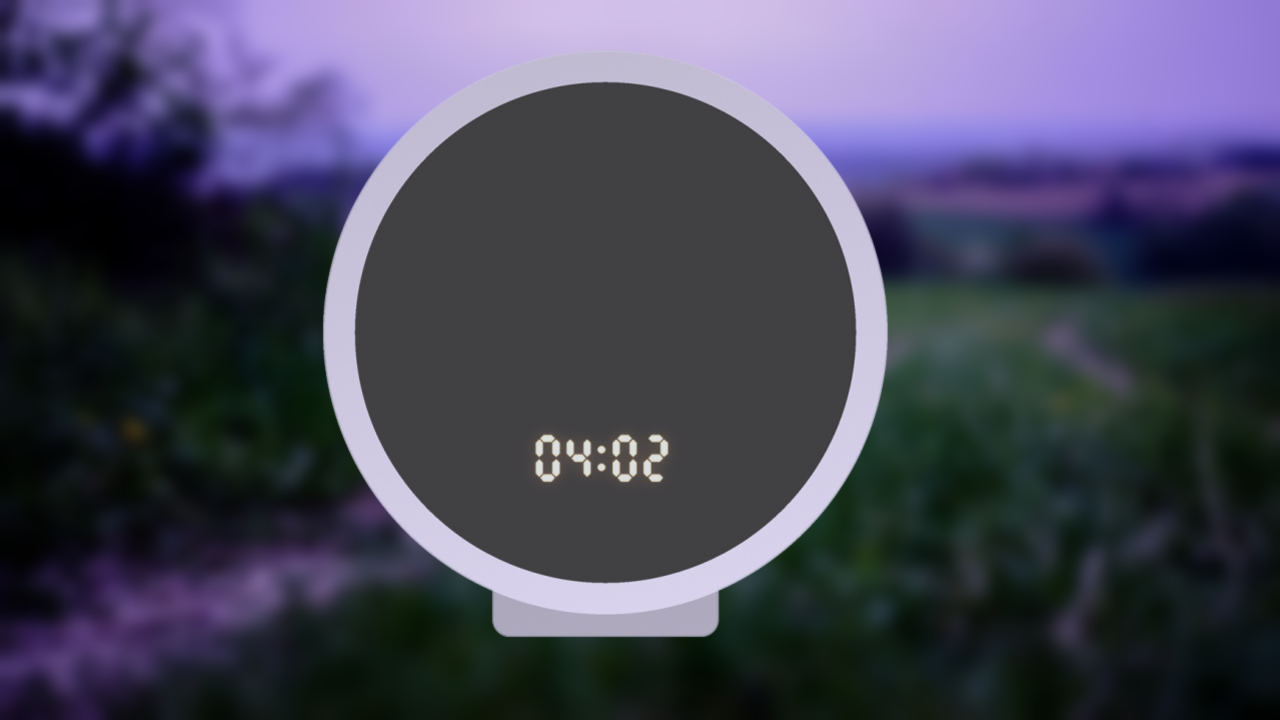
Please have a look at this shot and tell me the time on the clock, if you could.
4:02
